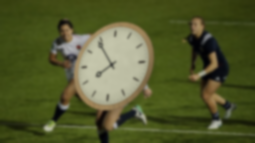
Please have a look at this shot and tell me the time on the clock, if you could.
7:54
